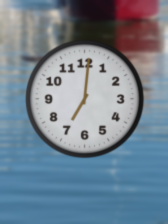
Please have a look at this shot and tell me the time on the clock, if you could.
7:01
